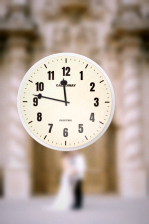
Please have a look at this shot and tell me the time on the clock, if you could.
11:47
